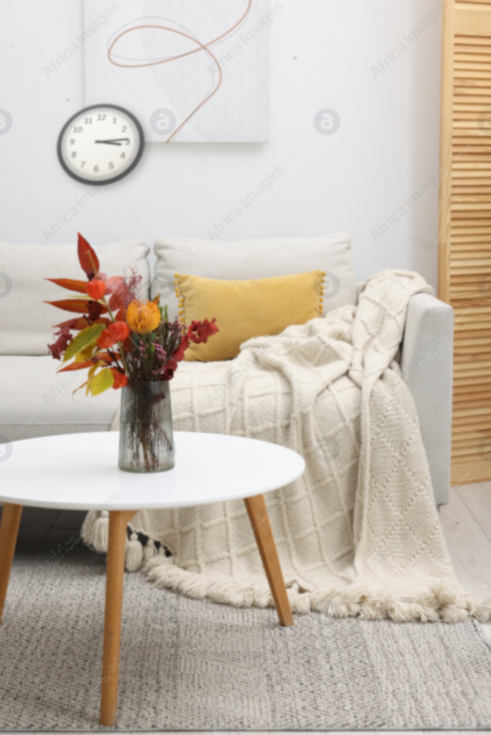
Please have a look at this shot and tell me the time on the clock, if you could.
3:14
